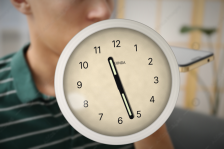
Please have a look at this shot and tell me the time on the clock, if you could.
11:27
